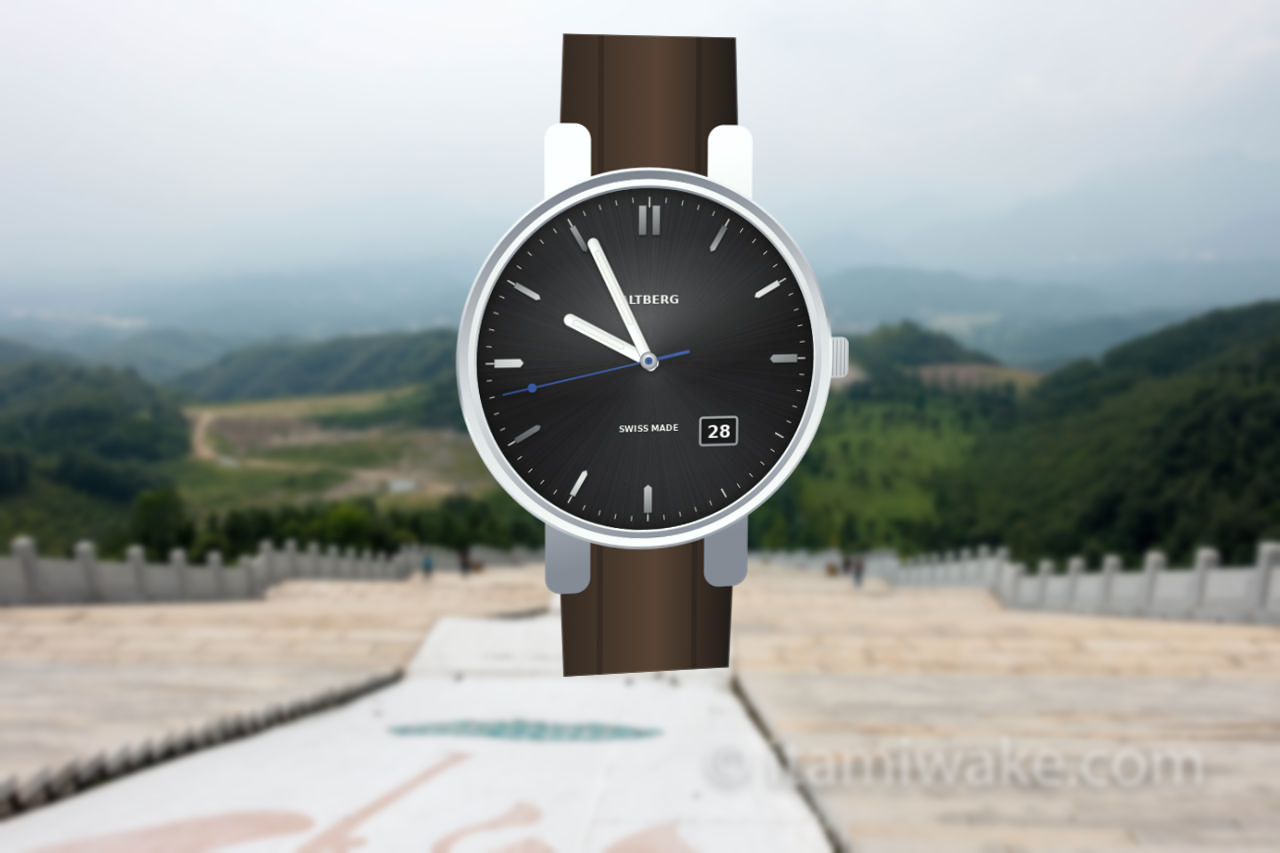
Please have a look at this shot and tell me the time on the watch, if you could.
9:55:43
